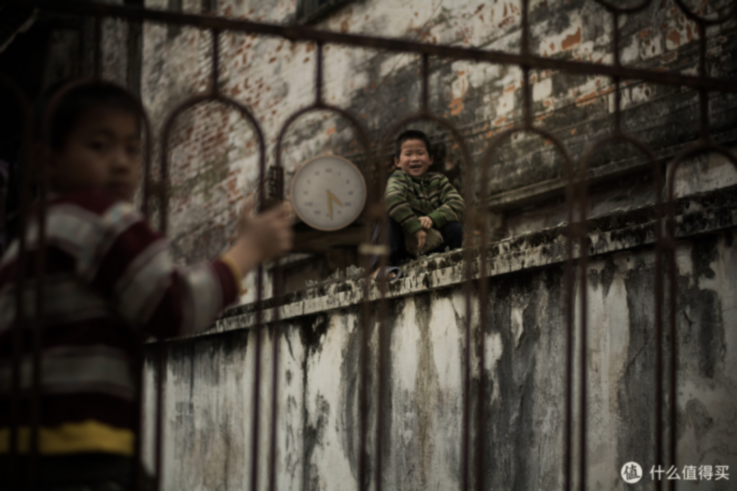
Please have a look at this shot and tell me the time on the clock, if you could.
4:29
